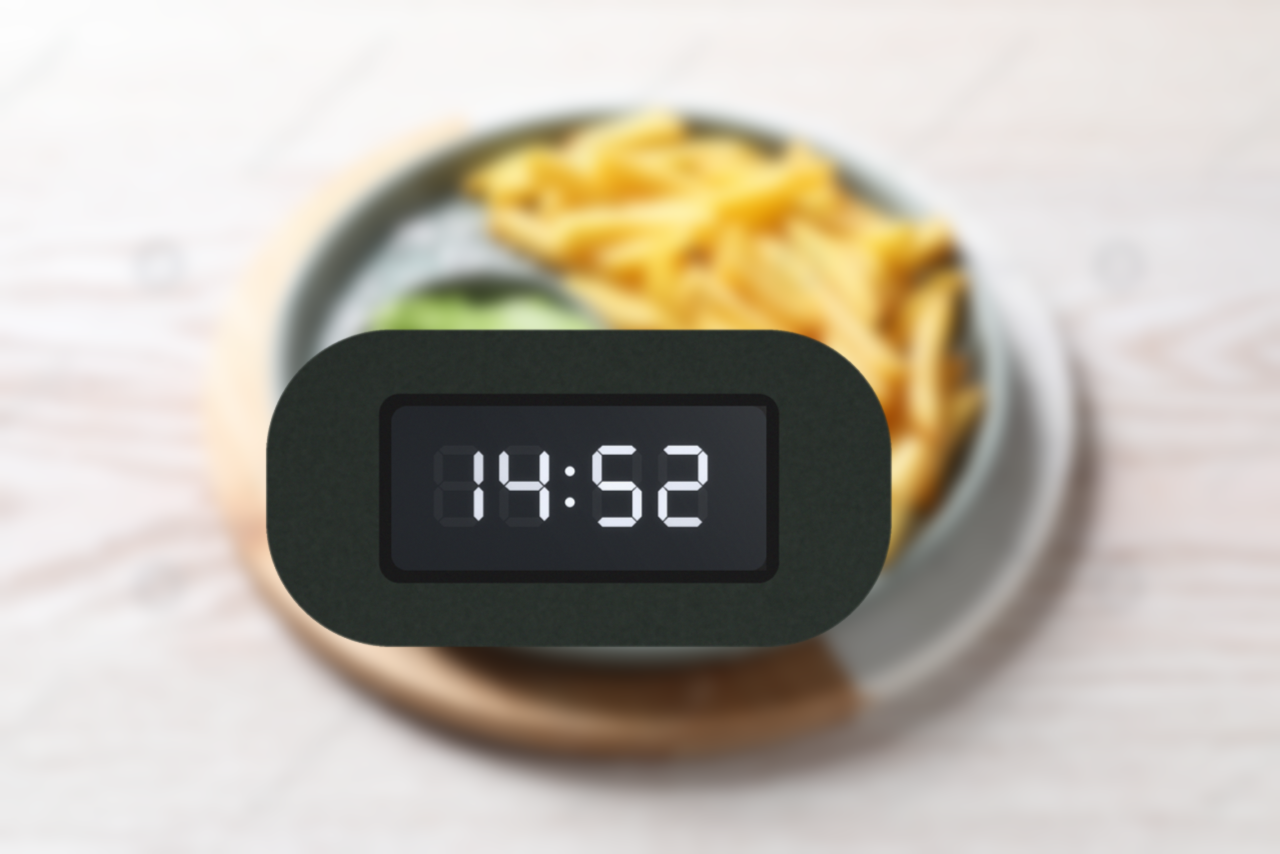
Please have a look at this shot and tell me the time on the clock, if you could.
14:52
